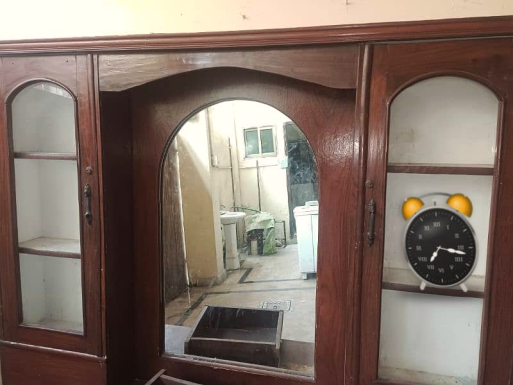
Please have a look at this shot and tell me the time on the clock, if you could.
7:17
